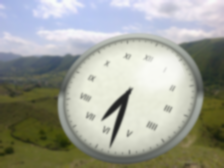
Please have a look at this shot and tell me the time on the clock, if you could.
6:28
